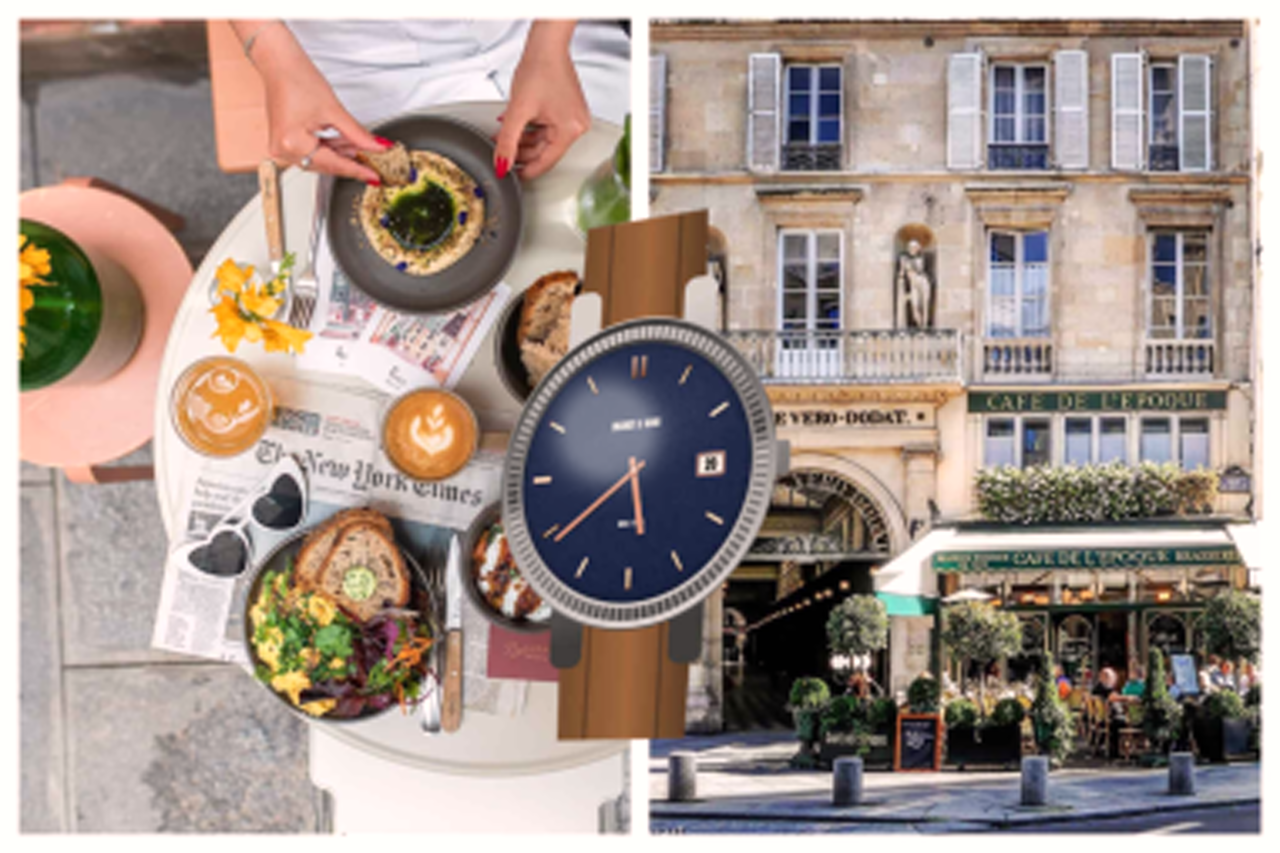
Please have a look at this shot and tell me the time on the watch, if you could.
5:39
